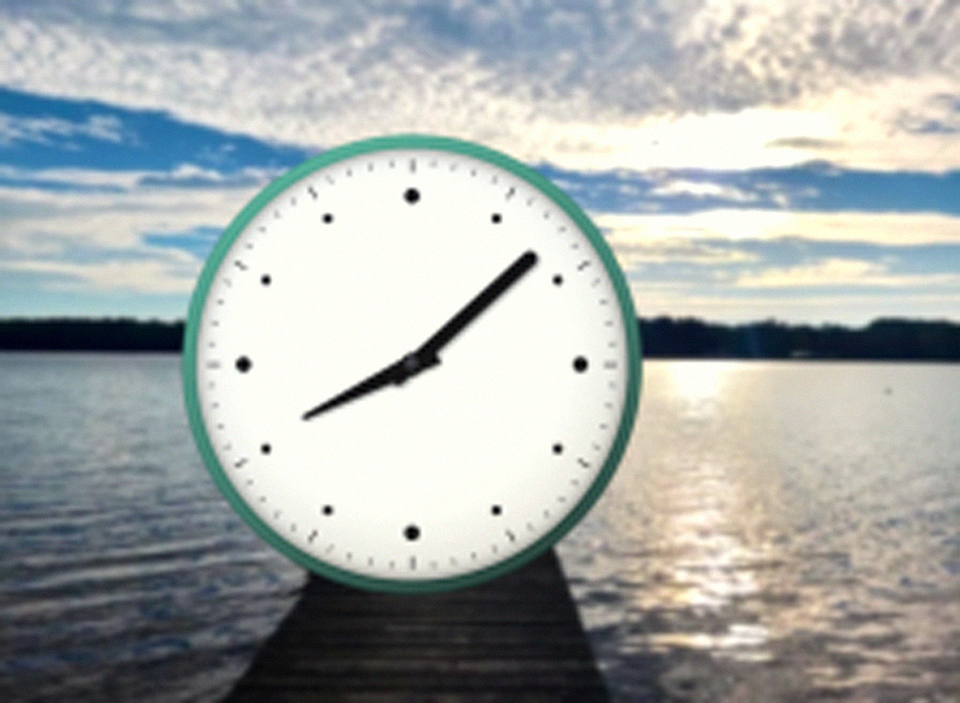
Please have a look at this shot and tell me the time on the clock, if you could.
8:08
